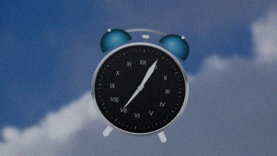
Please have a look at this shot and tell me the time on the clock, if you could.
7:04
